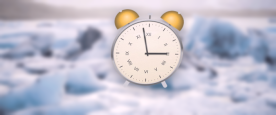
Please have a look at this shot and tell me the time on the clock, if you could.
2:58
